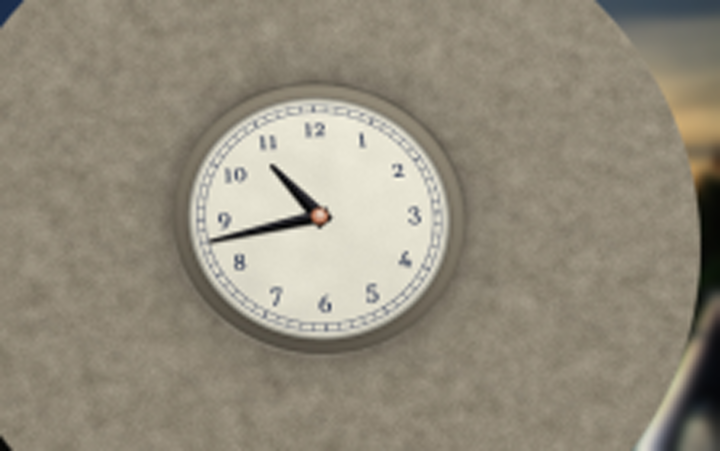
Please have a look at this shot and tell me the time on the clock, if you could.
10:43
